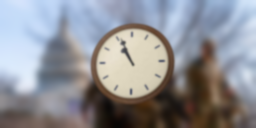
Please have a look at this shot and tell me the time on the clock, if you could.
10:56
